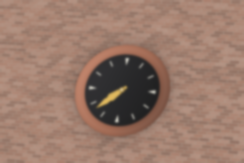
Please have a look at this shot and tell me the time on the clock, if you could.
7:38
